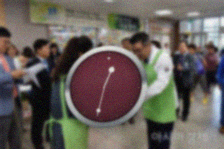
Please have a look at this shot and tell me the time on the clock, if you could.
12:31
